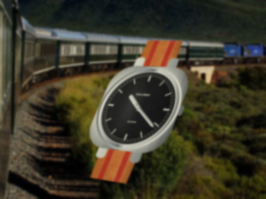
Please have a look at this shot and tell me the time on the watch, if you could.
10:21
